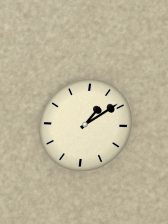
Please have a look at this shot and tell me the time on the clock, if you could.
1:09
